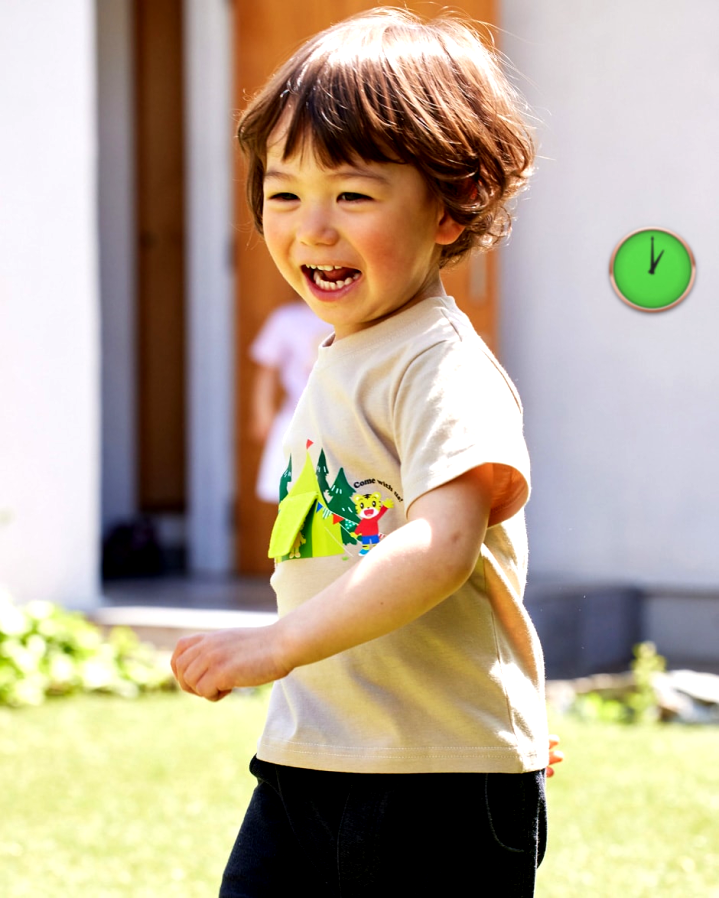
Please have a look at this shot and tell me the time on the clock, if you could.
1:00
